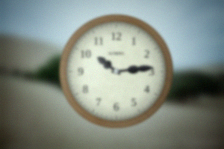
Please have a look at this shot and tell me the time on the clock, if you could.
10:14
